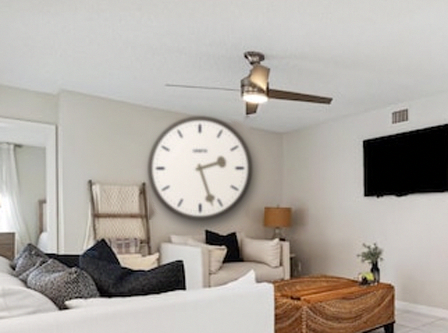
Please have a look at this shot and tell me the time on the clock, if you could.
2:27
